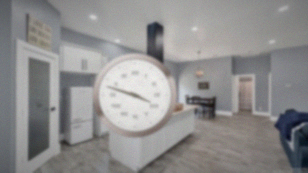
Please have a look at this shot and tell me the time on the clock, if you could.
3:48
